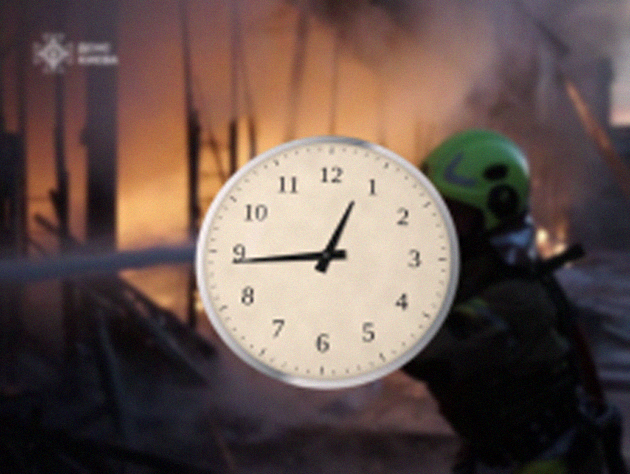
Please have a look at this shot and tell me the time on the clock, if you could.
12:44
